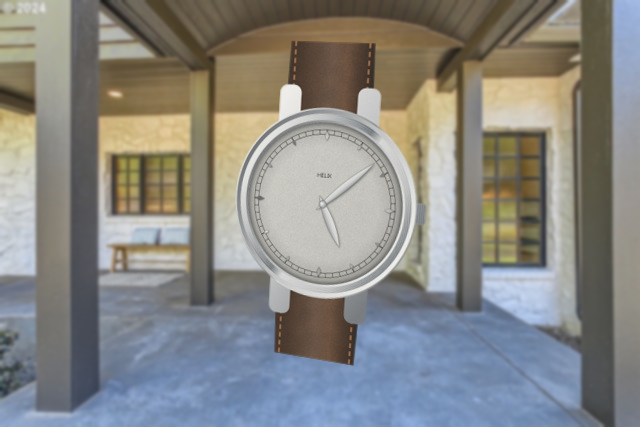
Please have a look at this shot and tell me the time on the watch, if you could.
5:08
